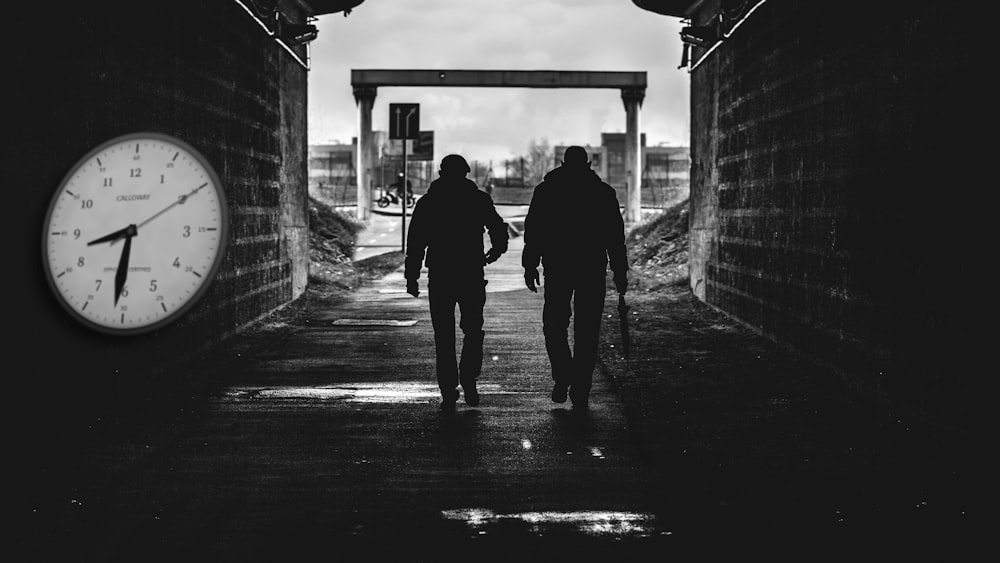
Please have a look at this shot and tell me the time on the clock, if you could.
8:31:10
